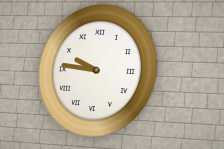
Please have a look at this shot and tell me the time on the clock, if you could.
9:46
